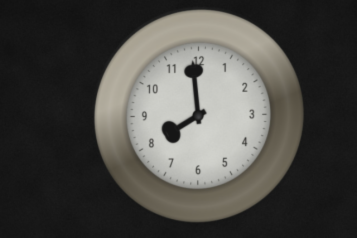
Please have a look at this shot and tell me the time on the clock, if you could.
7:59
